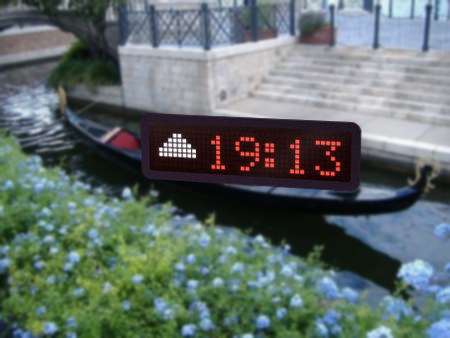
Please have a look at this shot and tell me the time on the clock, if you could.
19:13
